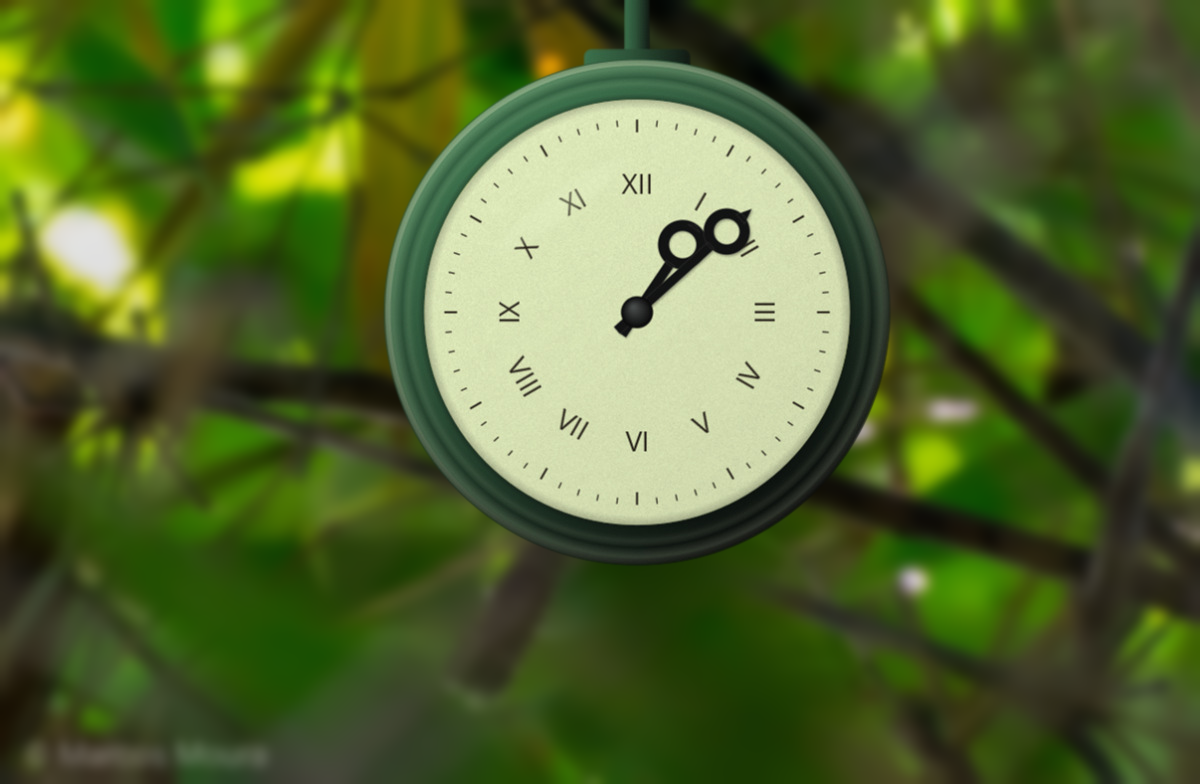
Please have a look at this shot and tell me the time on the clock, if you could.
1:08
